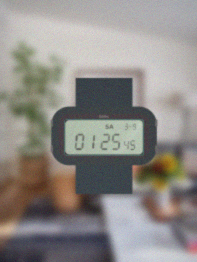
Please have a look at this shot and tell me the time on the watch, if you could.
1:25:45
